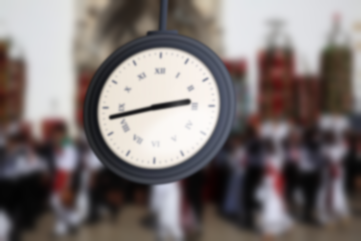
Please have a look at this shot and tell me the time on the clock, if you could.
2:43
